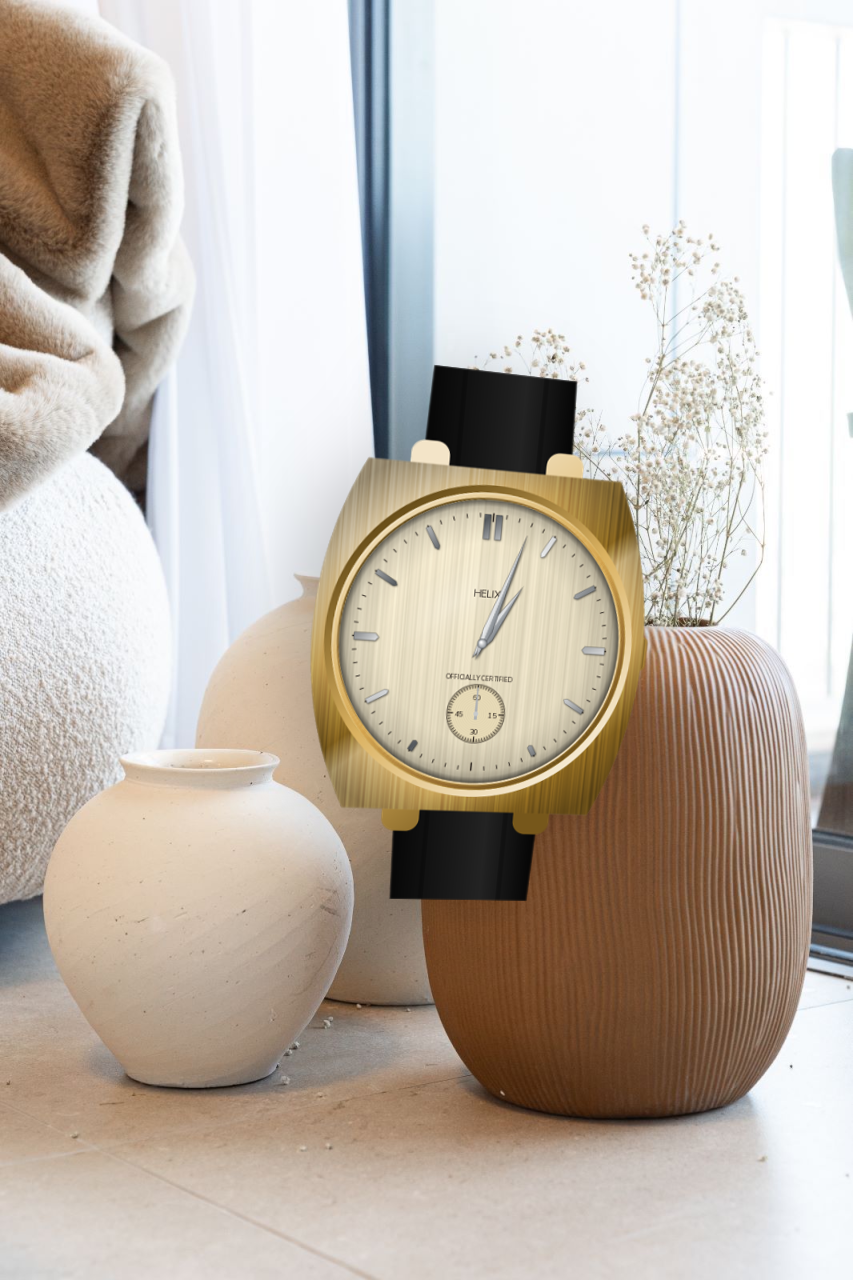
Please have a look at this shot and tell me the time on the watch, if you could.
1:03
